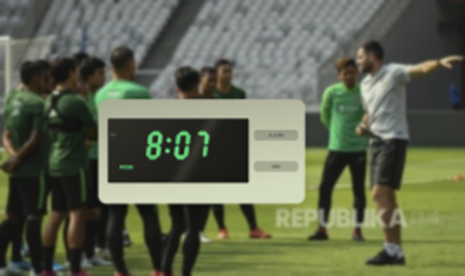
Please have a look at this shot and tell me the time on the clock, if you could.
8:07
